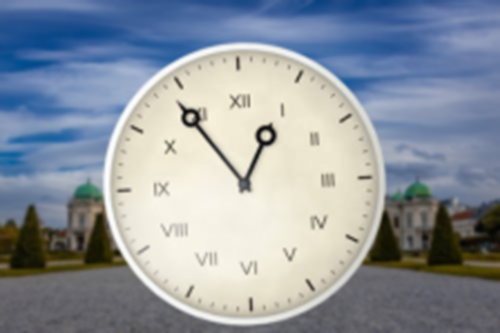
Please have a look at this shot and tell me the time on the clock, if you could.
12:54
